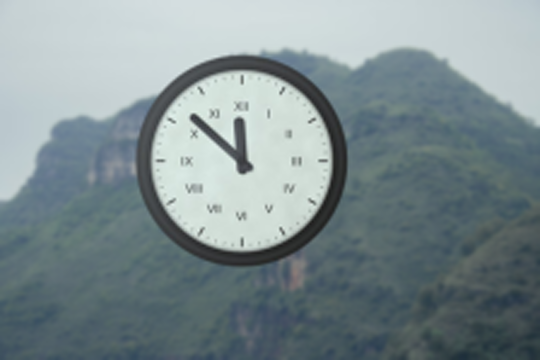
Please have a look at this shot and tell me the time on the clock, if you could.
11:52
